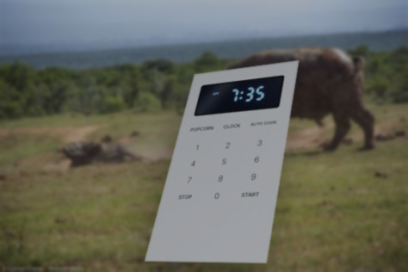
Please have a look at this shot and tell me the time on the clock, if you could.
7:35
